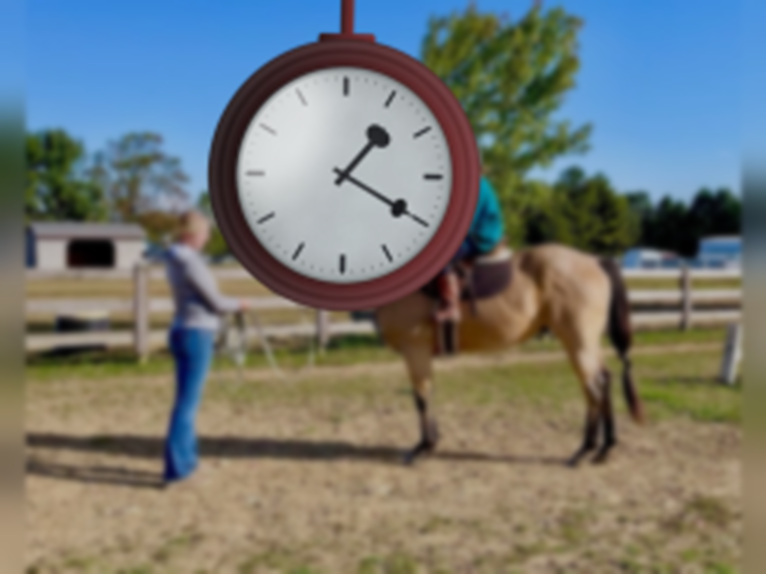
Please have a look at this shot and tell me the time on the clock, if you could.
1:20
